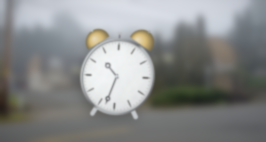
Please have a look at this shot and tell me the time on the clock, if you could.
10:33
